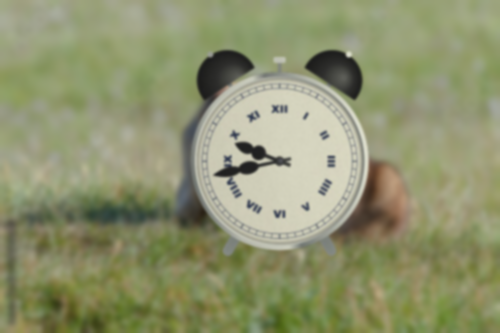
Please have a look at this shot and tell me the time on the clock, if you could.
9:43
